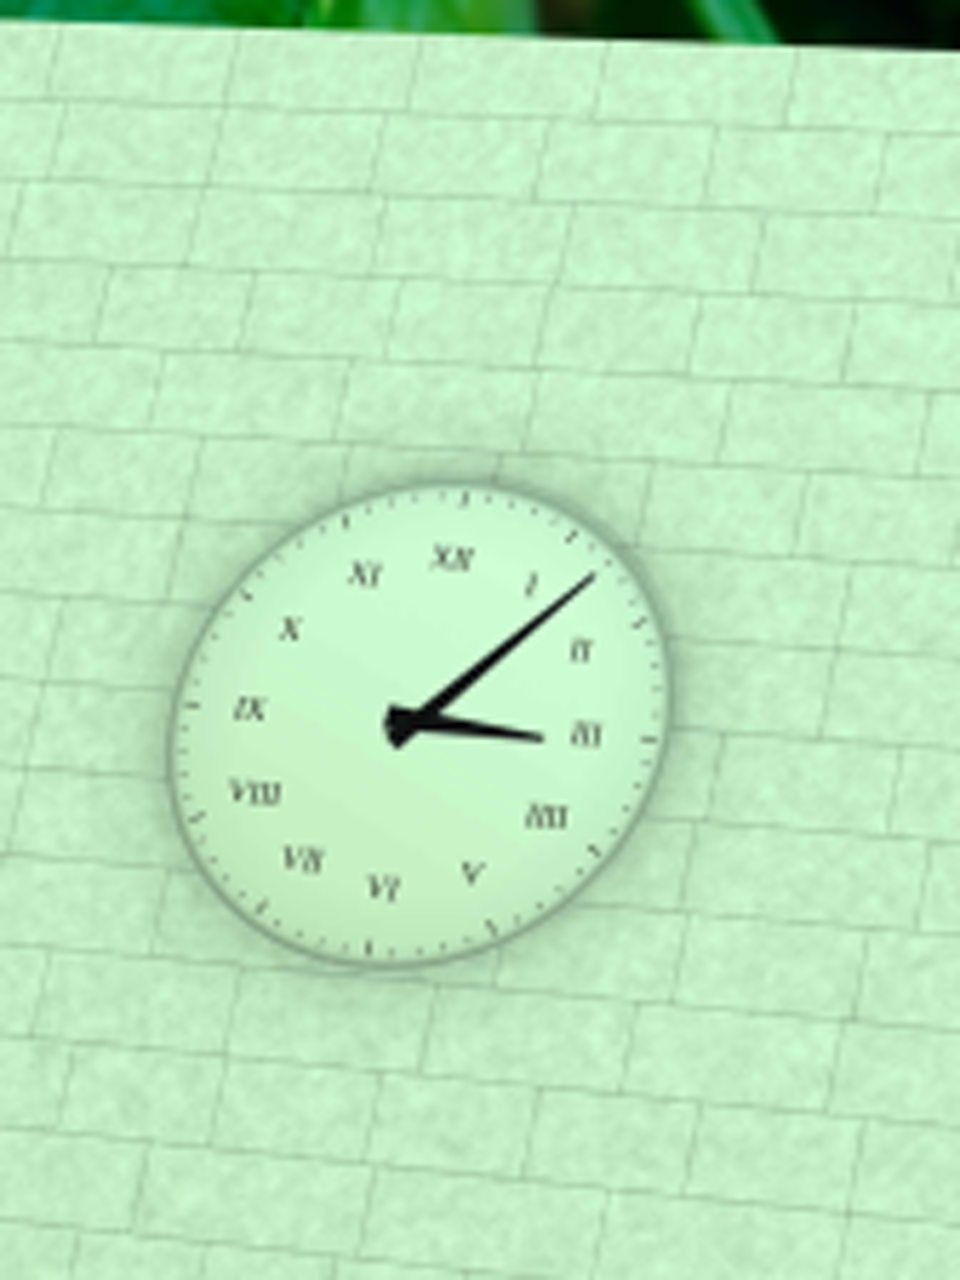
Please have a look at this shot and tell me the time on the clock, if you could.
3:07
